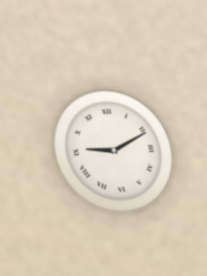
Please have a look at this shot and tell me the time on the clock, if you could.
9:11
